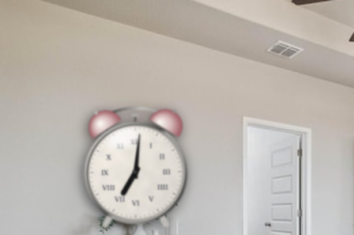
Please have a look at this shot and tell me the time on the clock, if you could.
7:01
